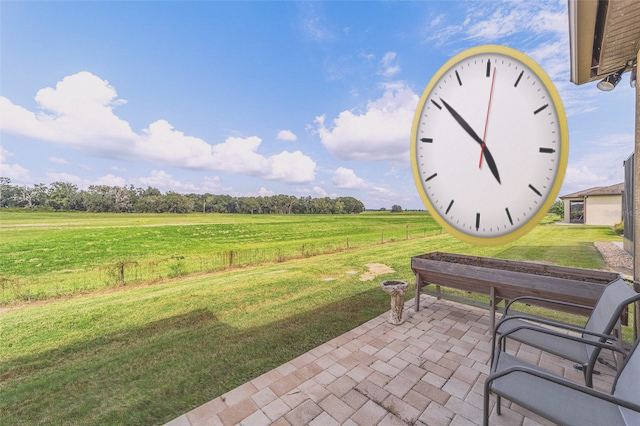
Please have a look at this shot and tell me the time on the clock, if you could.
4:51:01
